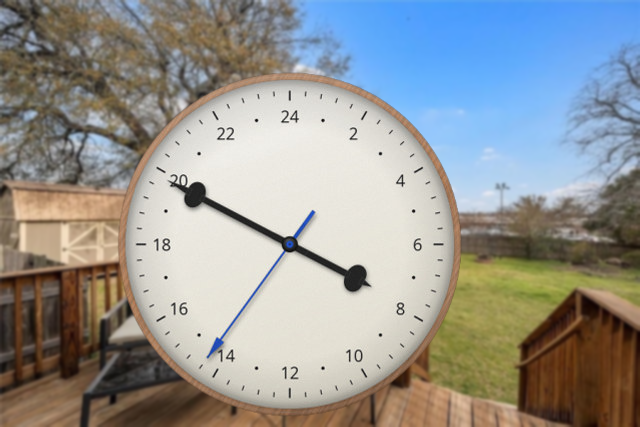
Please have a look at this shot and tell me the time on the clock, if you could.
7:49:36
